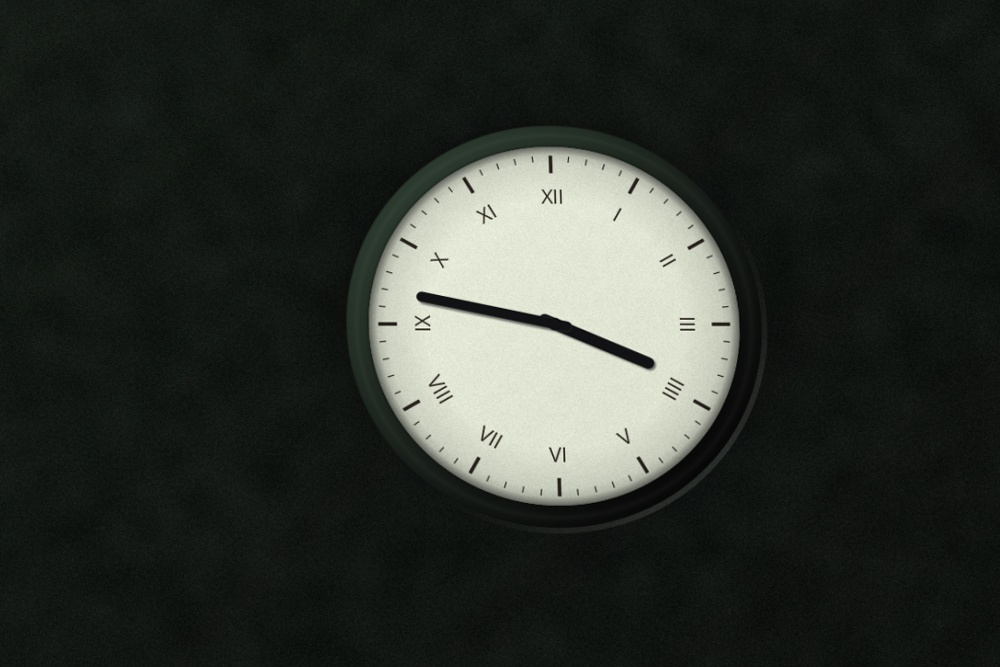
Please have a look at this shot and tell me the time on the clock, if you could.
3:47
